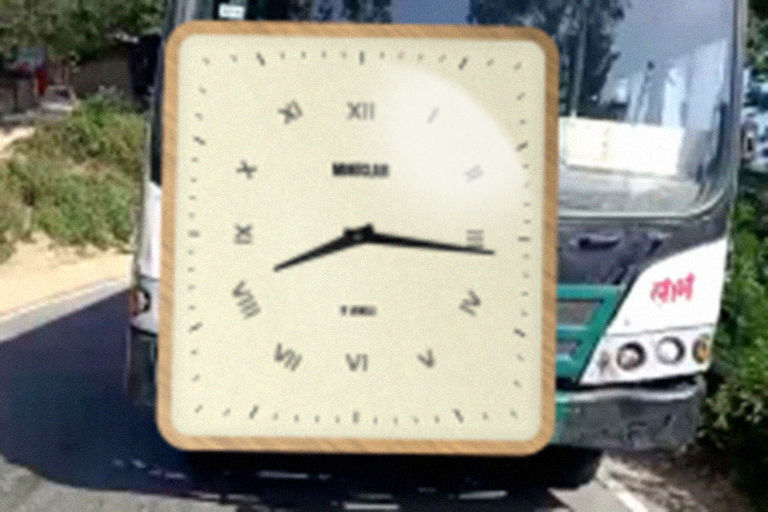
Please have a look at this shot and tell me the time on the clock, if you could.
8:16
